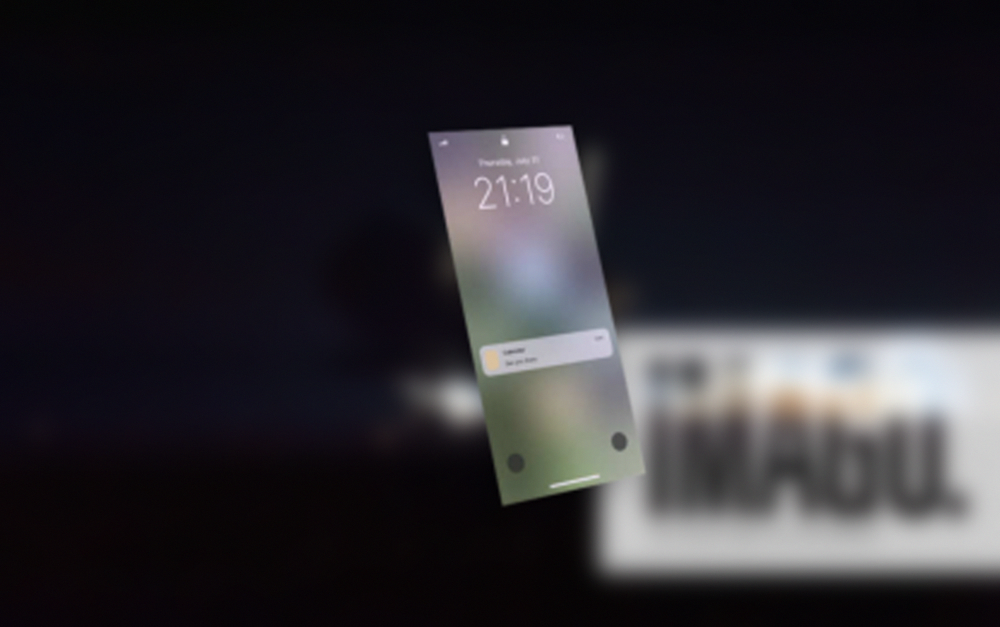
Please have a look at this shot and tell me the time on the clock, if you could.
21:19
